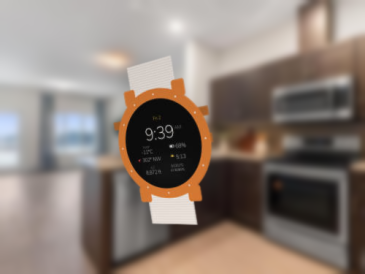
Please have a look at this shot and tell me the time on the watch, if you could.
9:39
